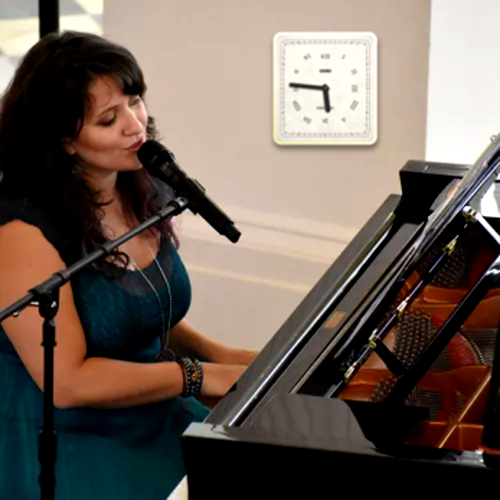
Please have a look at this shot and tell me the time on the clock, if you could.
5:46
